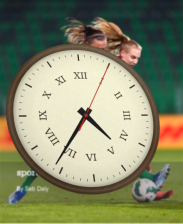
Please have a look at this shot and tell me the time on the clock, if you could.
4:36:05
